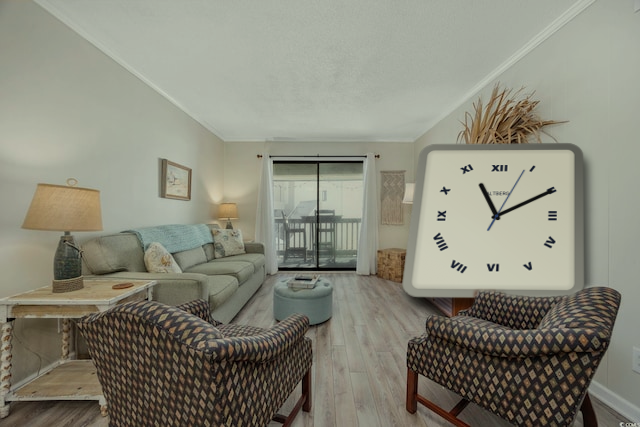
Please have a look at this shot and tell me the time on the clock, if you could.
11:10:04
